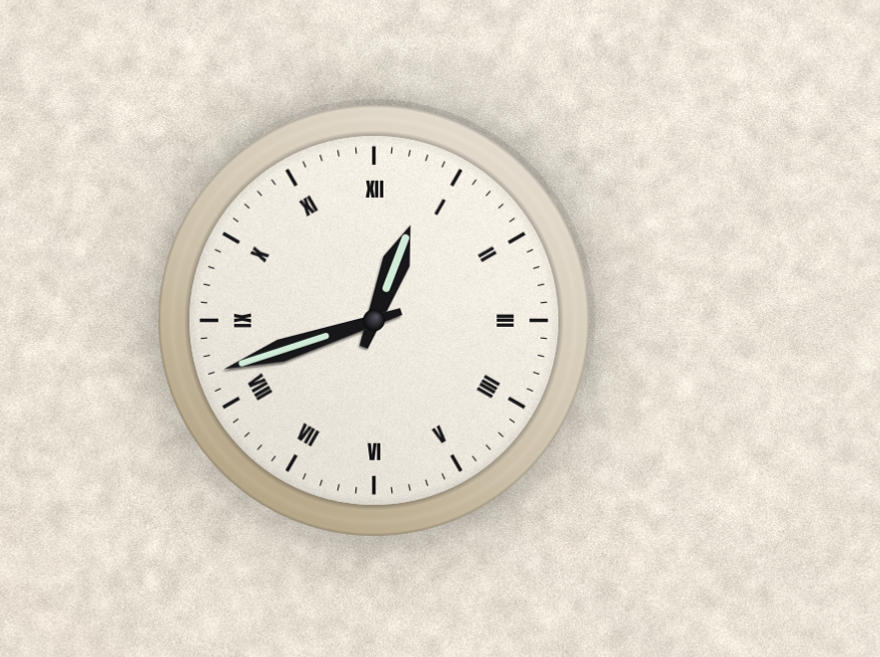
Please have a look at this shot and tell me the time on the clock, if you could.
12:42
